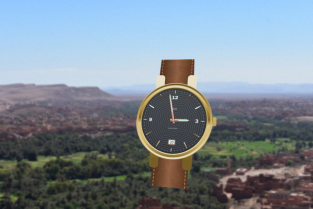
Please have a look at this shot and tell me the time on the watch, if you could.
2:58
